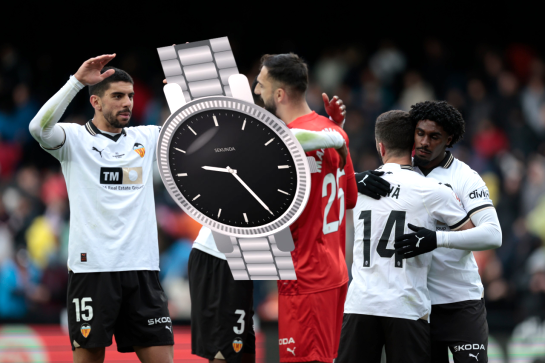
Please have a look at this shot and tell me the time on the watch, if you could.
9:25
